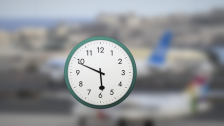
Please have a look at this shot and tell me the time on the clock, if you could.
5:49
